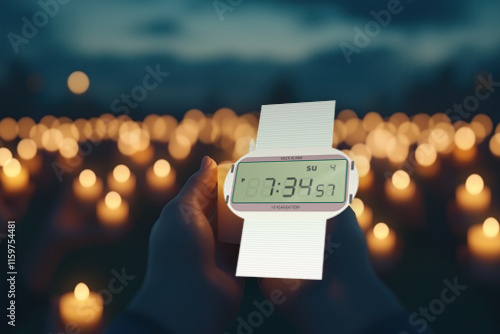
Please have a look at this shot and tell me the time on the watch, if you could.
7:34:57
